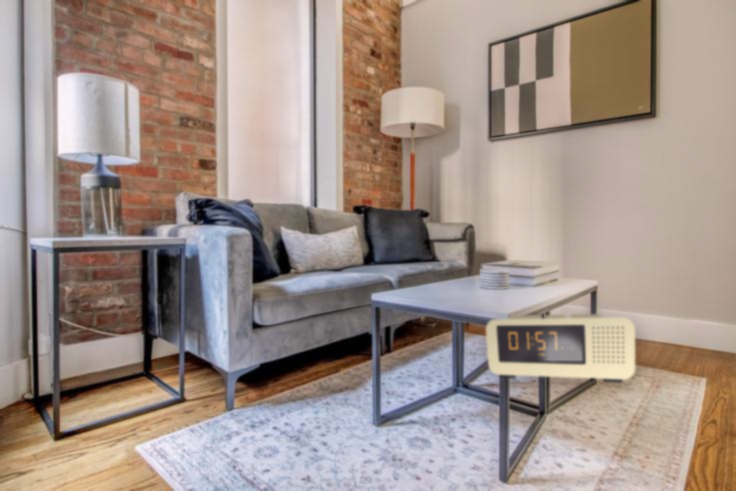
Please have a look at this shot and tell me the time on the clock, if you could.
1:57
